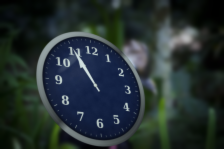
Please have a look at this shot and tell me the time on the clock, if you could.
10:55
